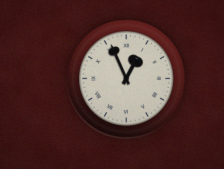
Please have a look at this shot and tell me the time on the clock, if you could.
12:56
